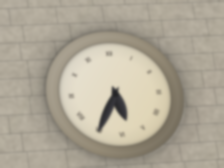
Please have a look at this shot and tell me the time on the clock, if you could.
5:35
